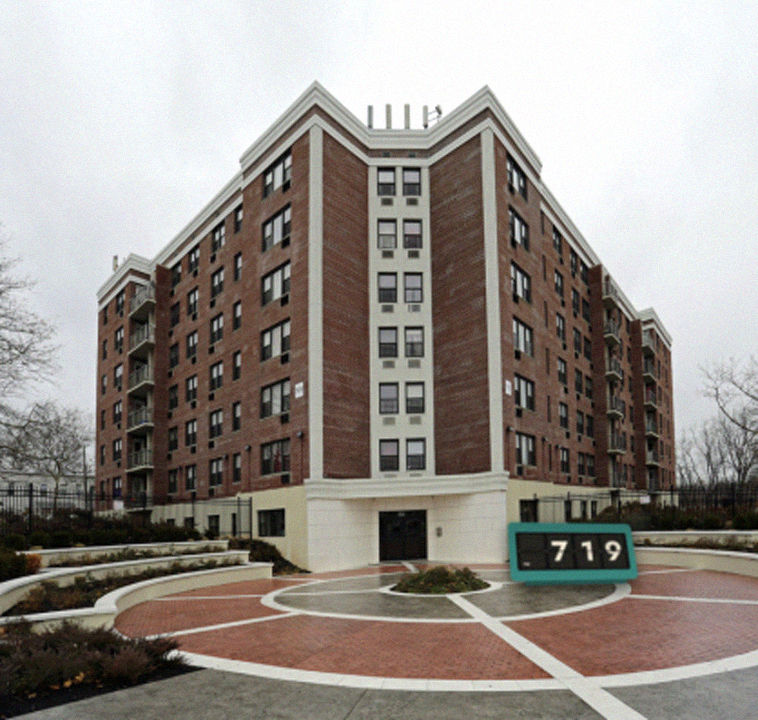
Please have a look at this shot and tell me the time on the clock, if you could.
7:19
